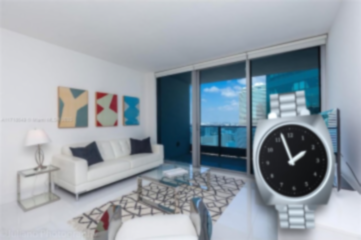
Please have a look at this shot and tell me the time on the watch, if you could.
1:57
